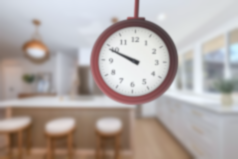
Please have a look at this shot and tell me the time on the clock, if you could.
9:49
